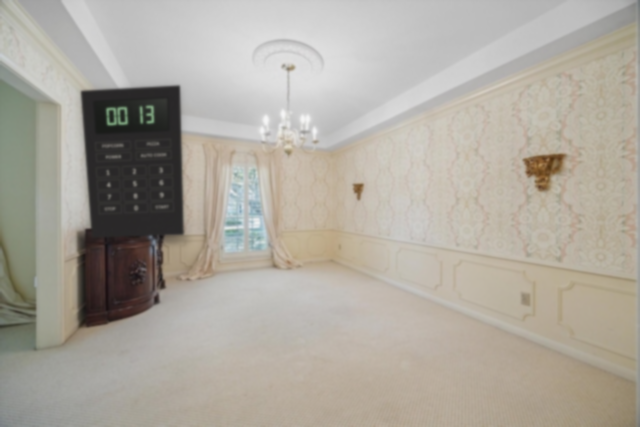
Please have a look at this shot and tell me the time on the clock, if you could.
0:13
